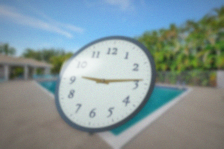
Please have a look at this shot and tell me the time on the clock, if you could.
9:14
